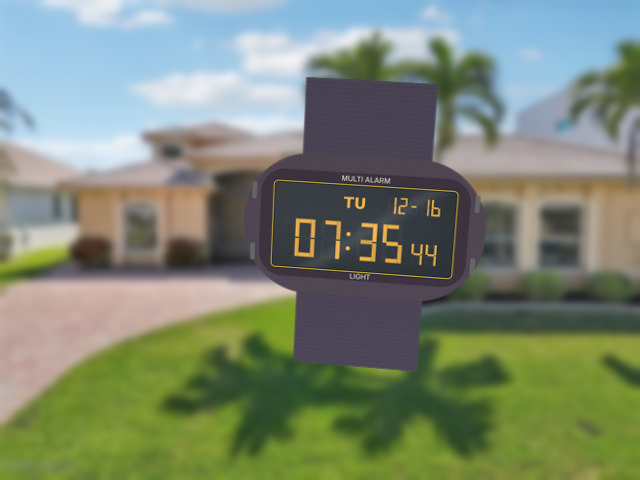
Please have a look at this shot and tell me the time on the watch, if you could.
7:35:44
